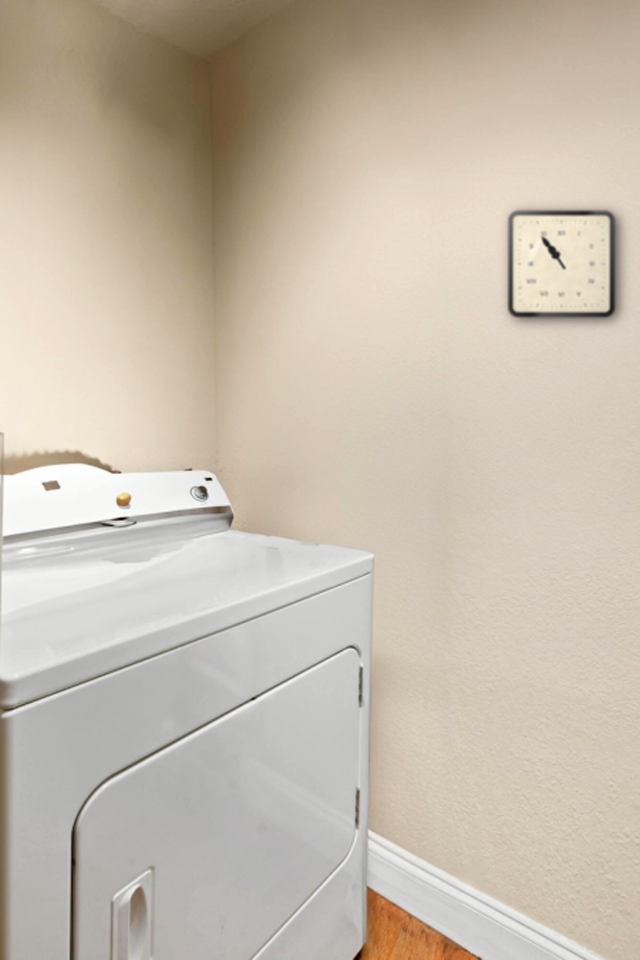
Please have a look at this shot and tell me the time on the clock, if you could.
10:54
